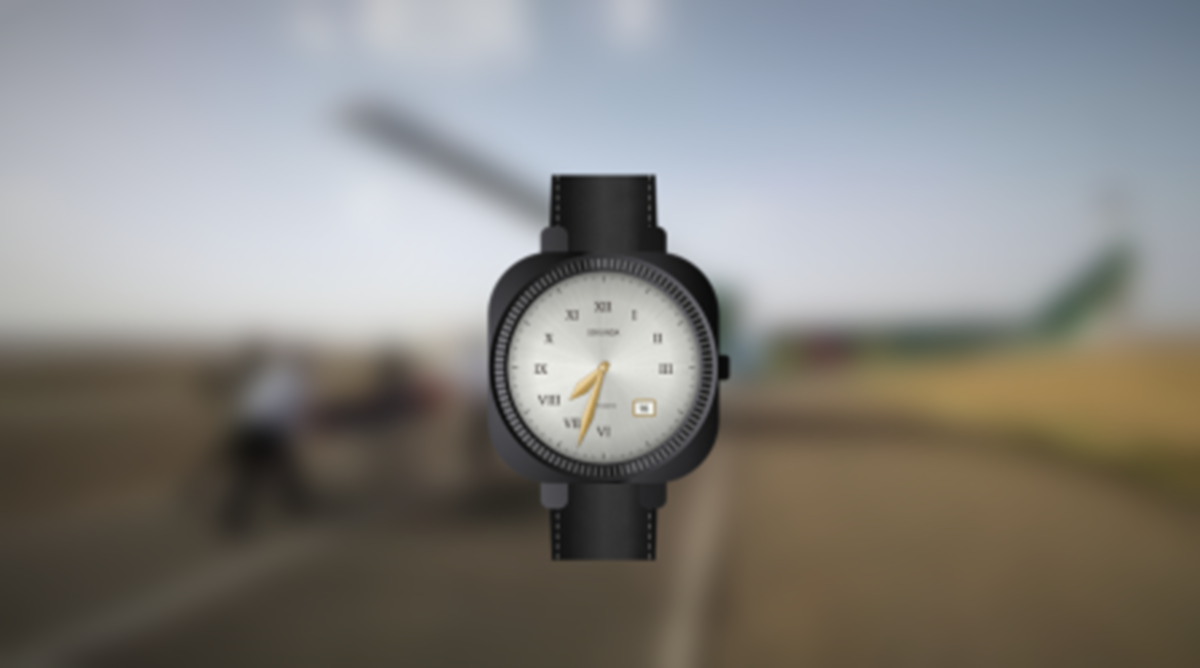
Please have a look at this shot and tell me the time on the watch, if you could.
7:33
